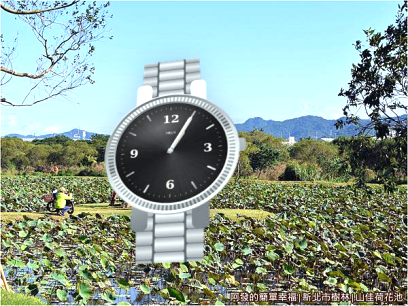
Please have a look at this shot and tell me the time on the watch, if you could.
1:05
